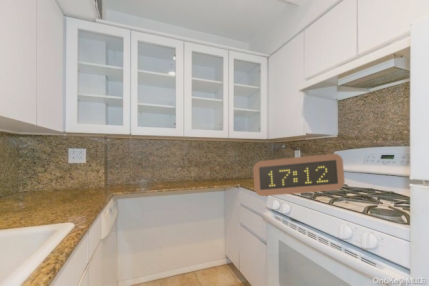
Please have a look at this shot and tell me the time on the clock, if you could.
17:12
